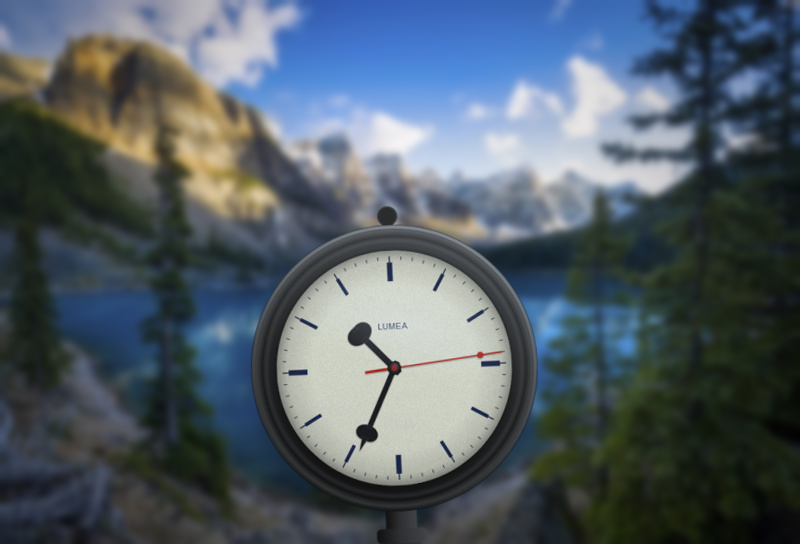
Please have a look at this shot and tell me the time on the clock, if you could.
10:34:14
